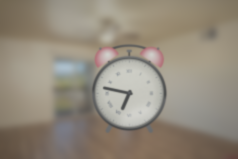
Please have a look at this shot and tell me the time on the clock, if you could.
6:47
